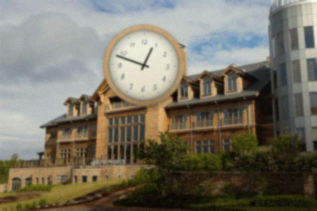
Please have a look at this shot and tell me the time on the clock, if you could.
12:48
